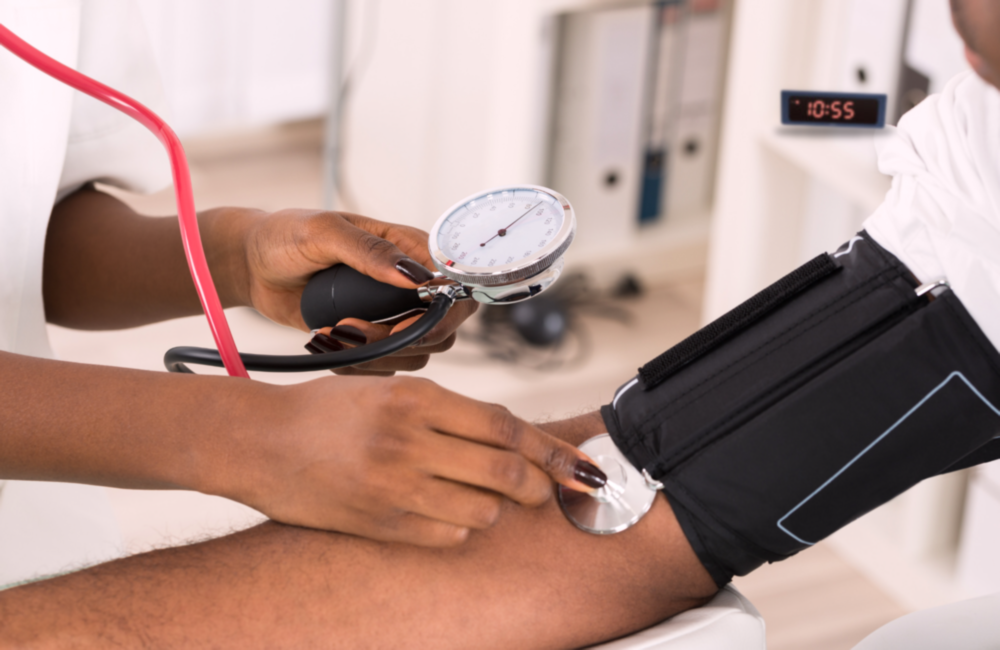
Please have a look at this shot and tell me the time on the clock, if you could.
10:55
